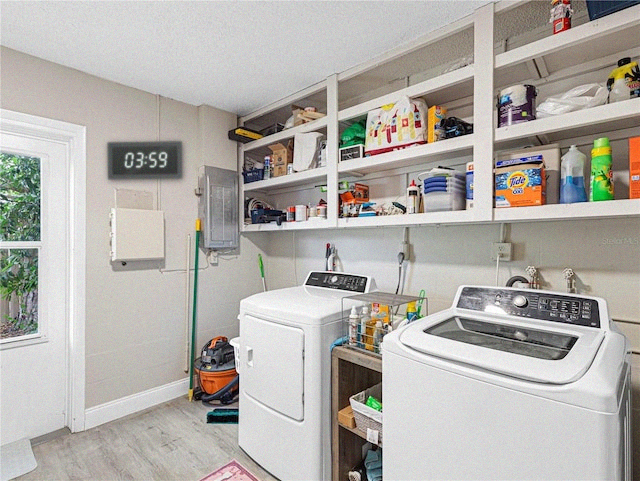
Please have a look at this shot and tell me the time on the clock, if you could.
3:59
